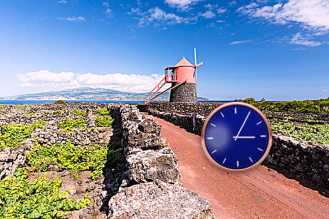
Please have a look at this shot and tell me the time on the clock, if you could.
3:05
